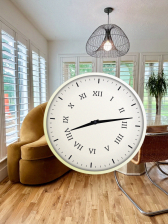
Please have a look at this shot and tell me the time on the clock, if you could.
8:13
